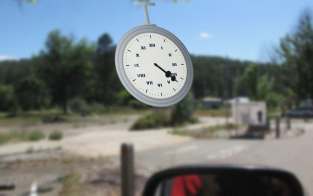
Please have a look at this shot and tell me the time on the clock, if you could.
4:22
